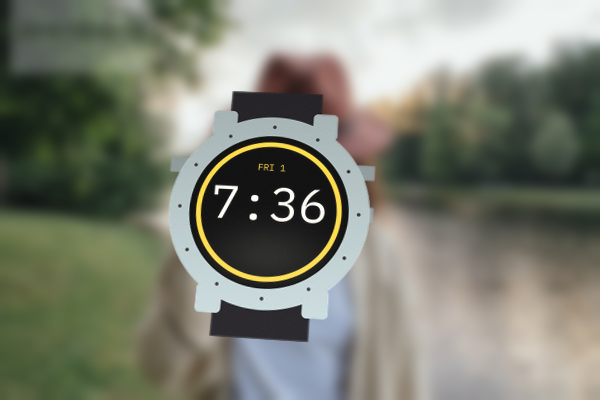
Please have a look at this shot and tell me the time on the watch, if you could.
7:36
